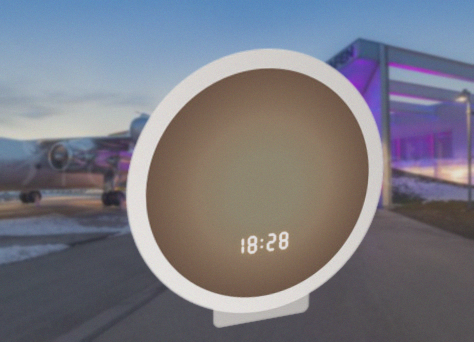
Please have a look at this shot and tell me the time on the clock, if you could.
18:28
